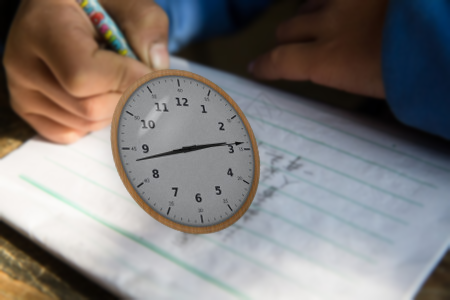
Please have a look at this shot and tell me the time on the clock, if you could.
2:43:14
